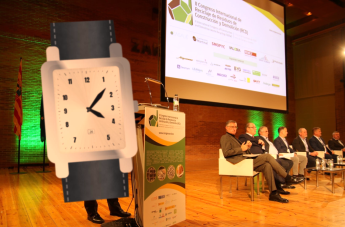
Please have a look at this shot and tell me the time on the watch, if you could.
4:07
